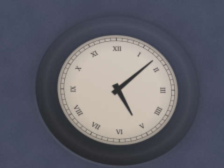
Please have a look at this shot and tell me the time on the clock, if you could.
5:08
